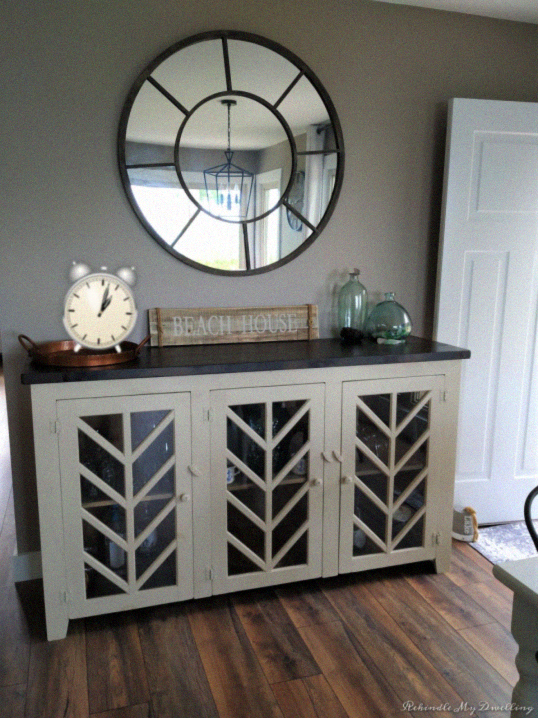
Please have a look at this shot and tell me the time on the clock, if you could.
1:02
